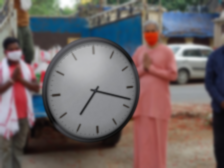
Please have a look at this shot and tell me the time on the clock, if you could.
7:18
